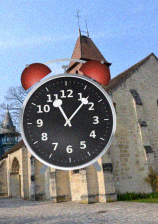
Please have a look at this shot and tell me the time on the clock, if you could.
11:07
